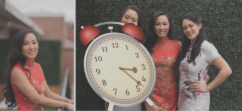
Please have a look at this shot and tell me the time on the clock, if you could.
3:23
